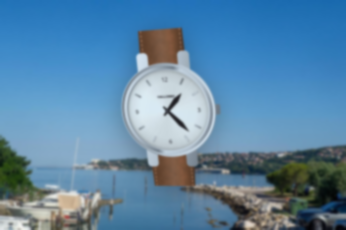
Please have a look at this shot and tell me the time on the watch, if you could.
1:23
